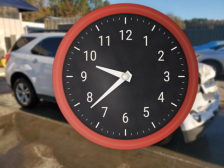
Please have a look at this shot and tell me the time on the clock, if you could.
9:38
